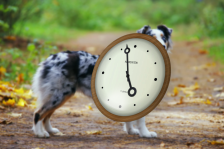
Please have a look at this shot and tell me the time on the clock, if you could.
4:57
